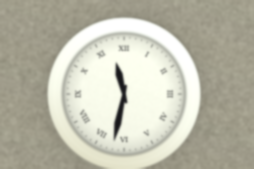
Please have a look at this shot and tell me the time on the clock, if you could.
11:32
